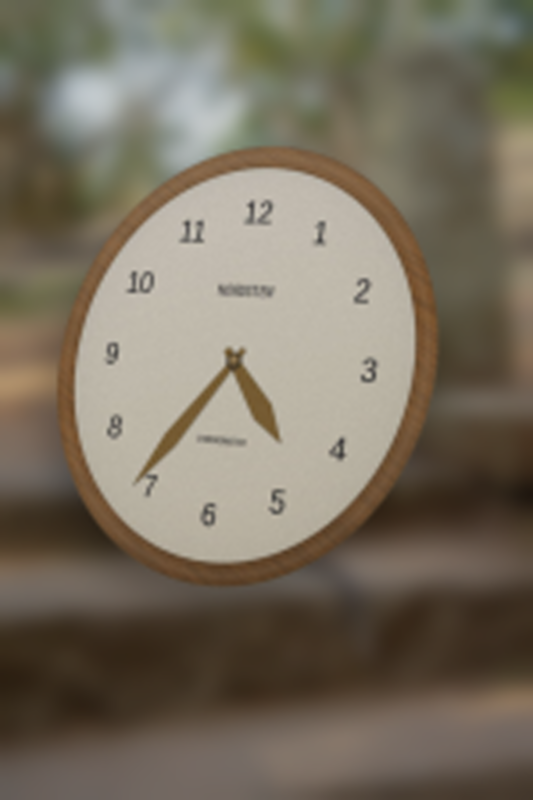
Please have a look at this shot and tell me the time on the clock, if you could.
4:36
